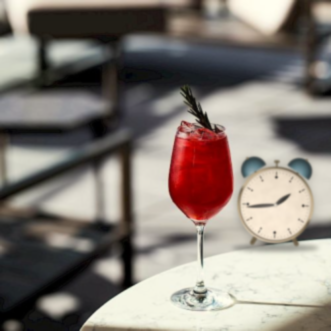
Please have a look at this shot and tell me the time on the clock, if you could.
1:44
